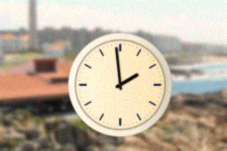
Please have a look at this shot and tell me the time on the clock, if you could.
1:59
